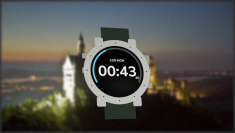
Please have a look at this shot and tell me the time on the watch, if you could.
0:43
